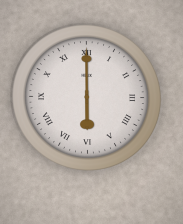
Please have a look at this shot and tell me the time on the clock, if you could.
6:00
